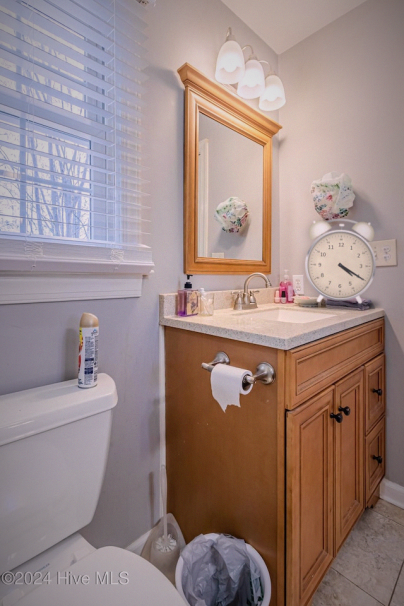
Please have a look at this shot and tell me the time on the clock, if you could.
4:20
